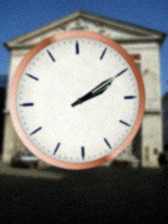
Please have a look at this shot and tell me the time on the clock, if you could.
2:10
